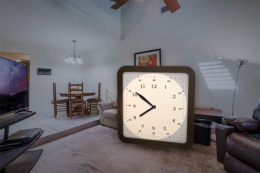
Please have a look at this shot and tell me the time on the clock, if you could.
7:51
